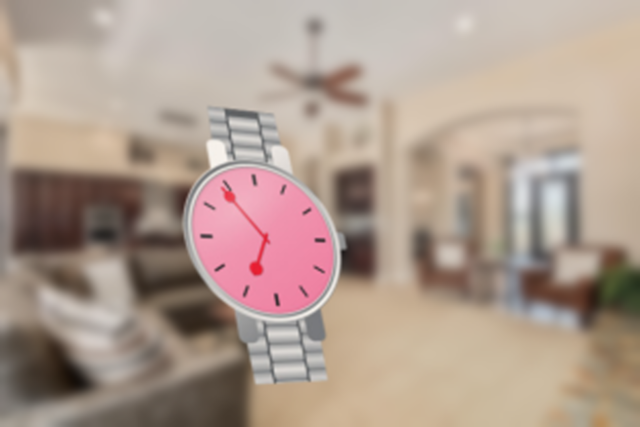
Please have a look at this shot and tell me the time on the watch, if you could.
6:54
